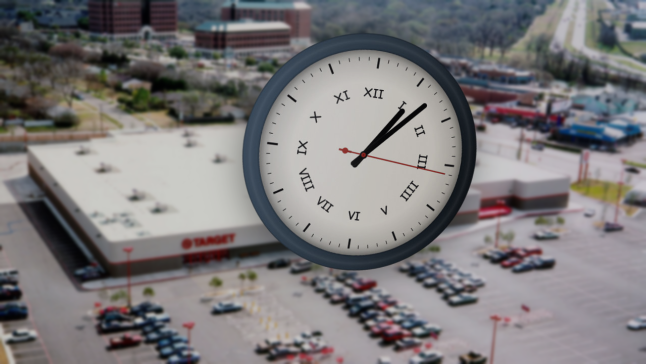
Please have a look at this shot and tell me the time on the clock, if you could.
1:07:16
